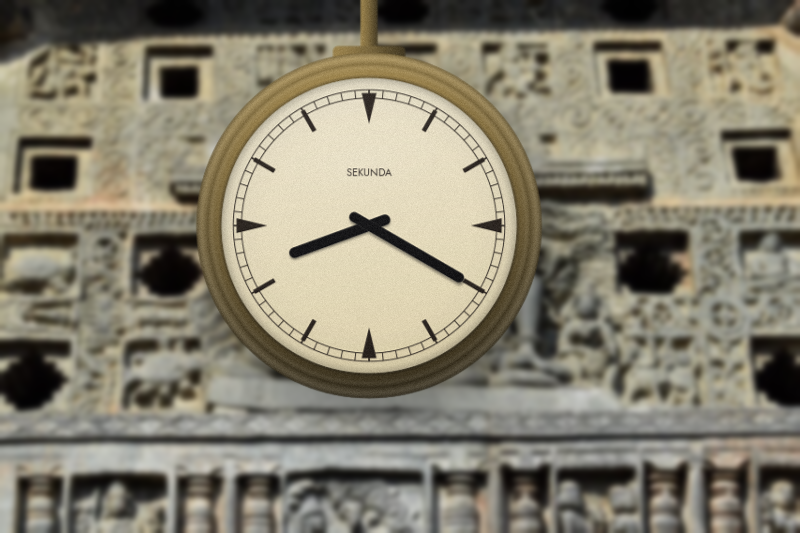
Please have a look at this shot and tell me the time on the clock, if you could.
8:20
